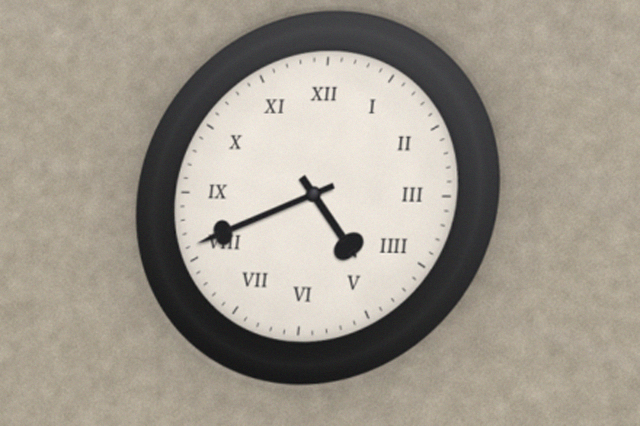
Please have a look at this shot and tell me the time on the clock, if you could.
4:41
